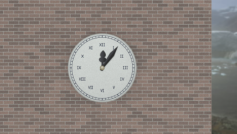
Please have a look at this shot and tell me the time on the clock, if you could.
12:06
